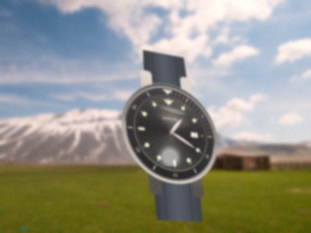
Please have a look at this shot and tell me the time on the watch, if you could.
1:20
